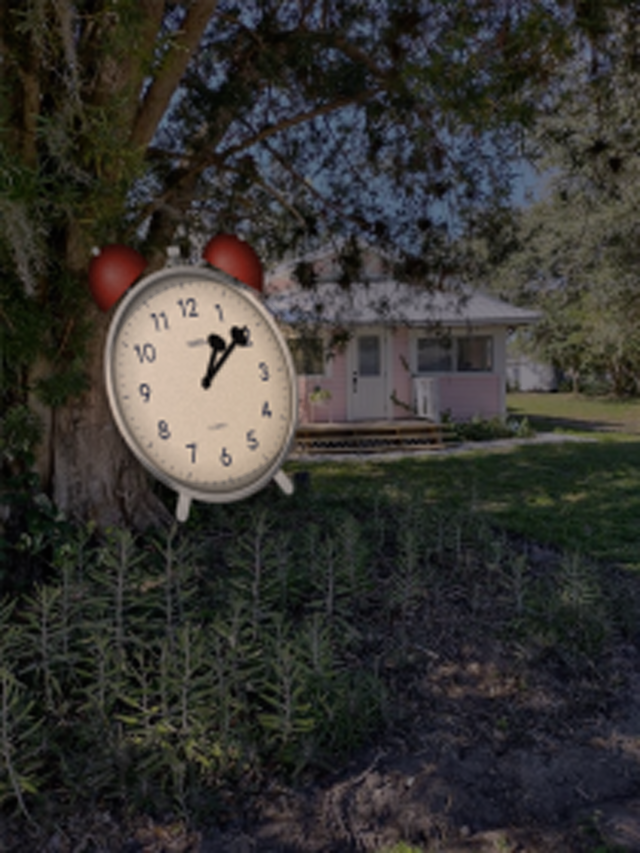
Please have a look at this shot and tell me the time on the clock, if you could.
1:09
